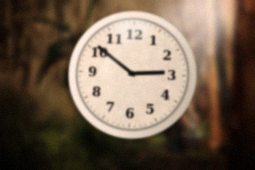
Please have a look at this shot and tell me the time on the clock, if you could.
2:51
